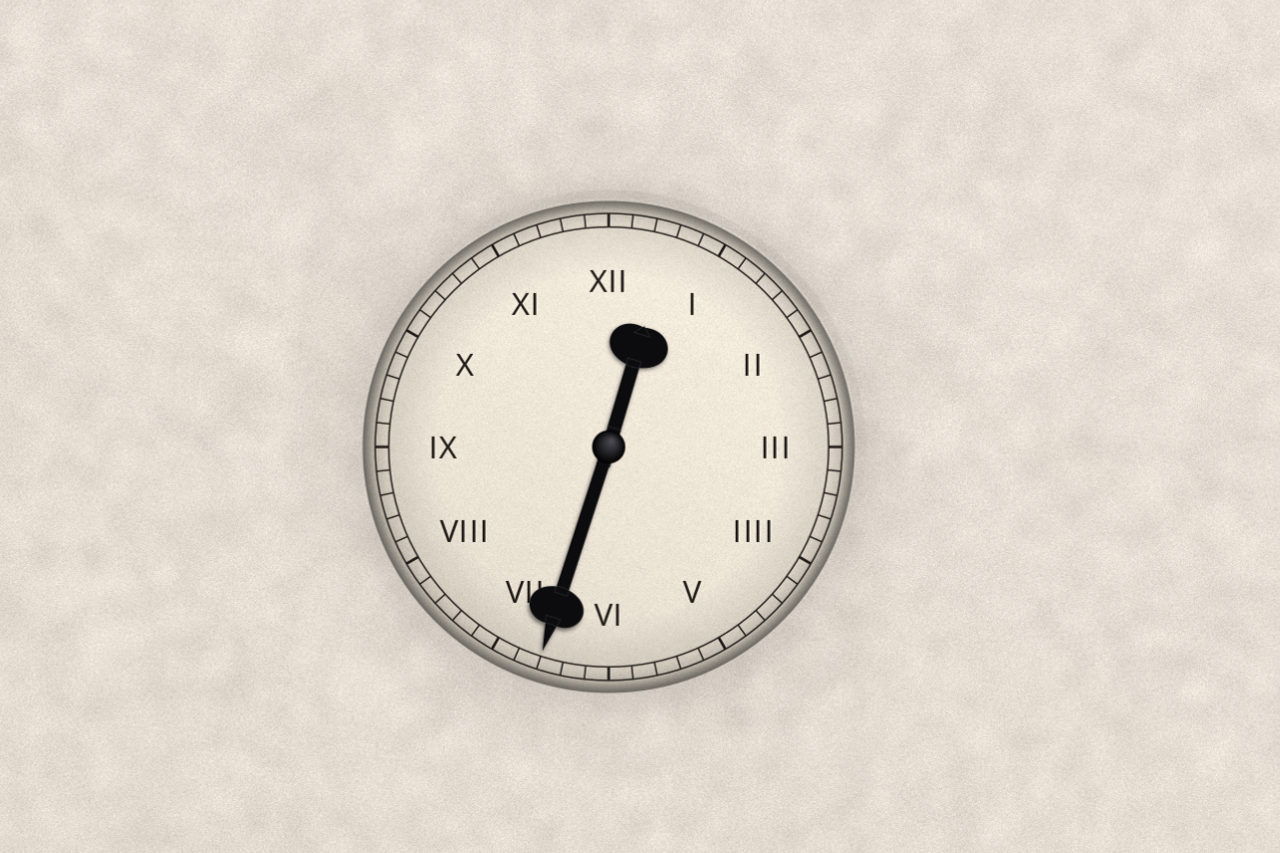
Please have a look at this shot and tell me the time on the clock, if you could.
12:33
